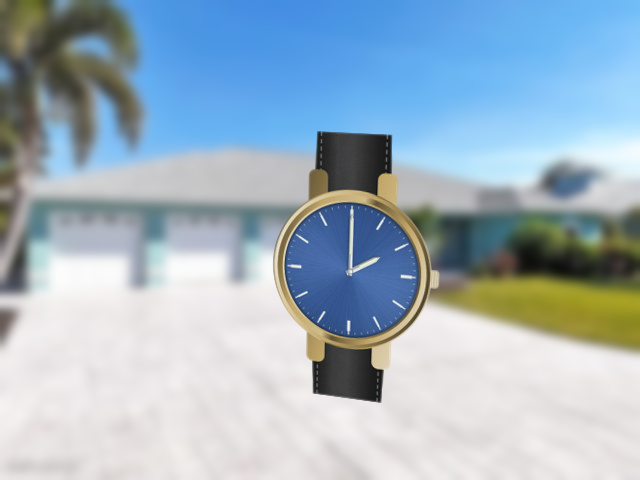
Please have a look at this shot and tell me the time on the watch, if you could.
2:00
